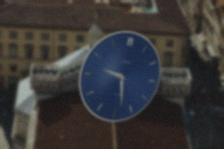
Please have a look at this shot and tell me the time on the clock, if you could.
9:28
